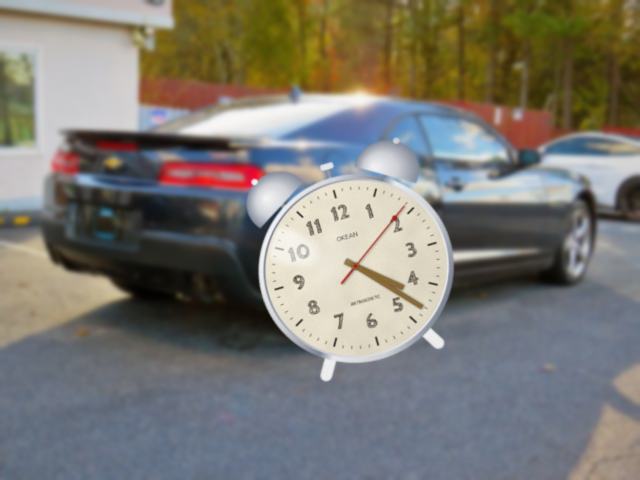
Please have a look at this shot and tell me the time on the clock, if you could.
4:23:09
